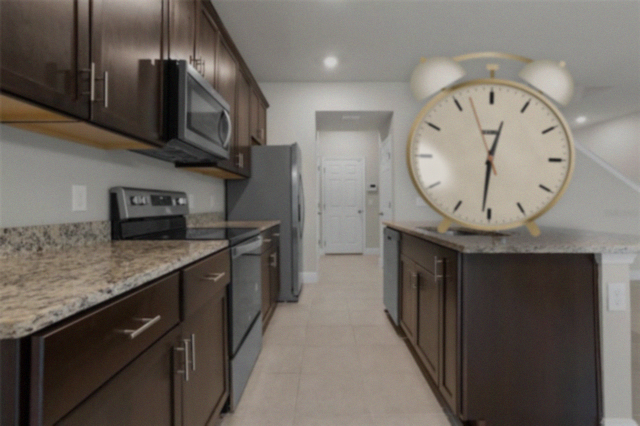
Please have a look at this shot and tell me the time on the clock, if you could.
12:30:57
